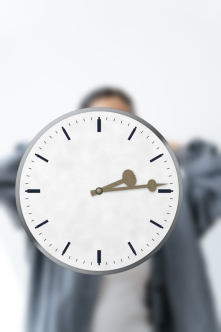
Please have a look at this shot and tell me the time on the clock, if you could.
2:14
